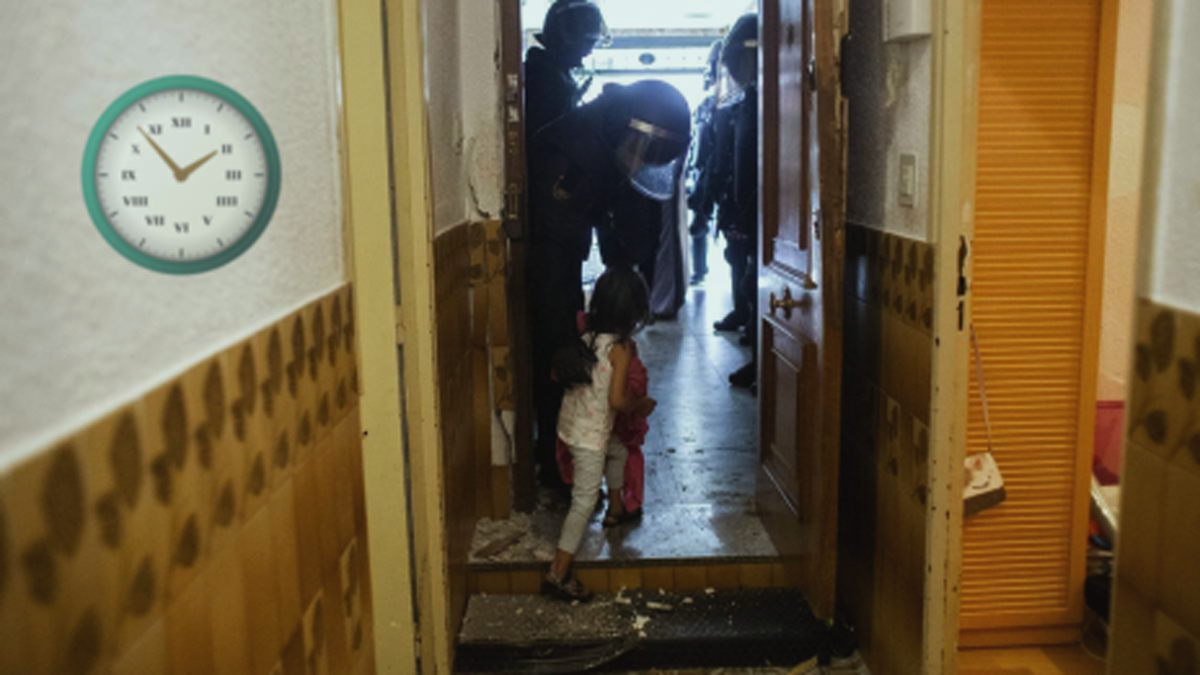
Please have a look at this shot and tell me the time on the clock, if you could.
1:53
